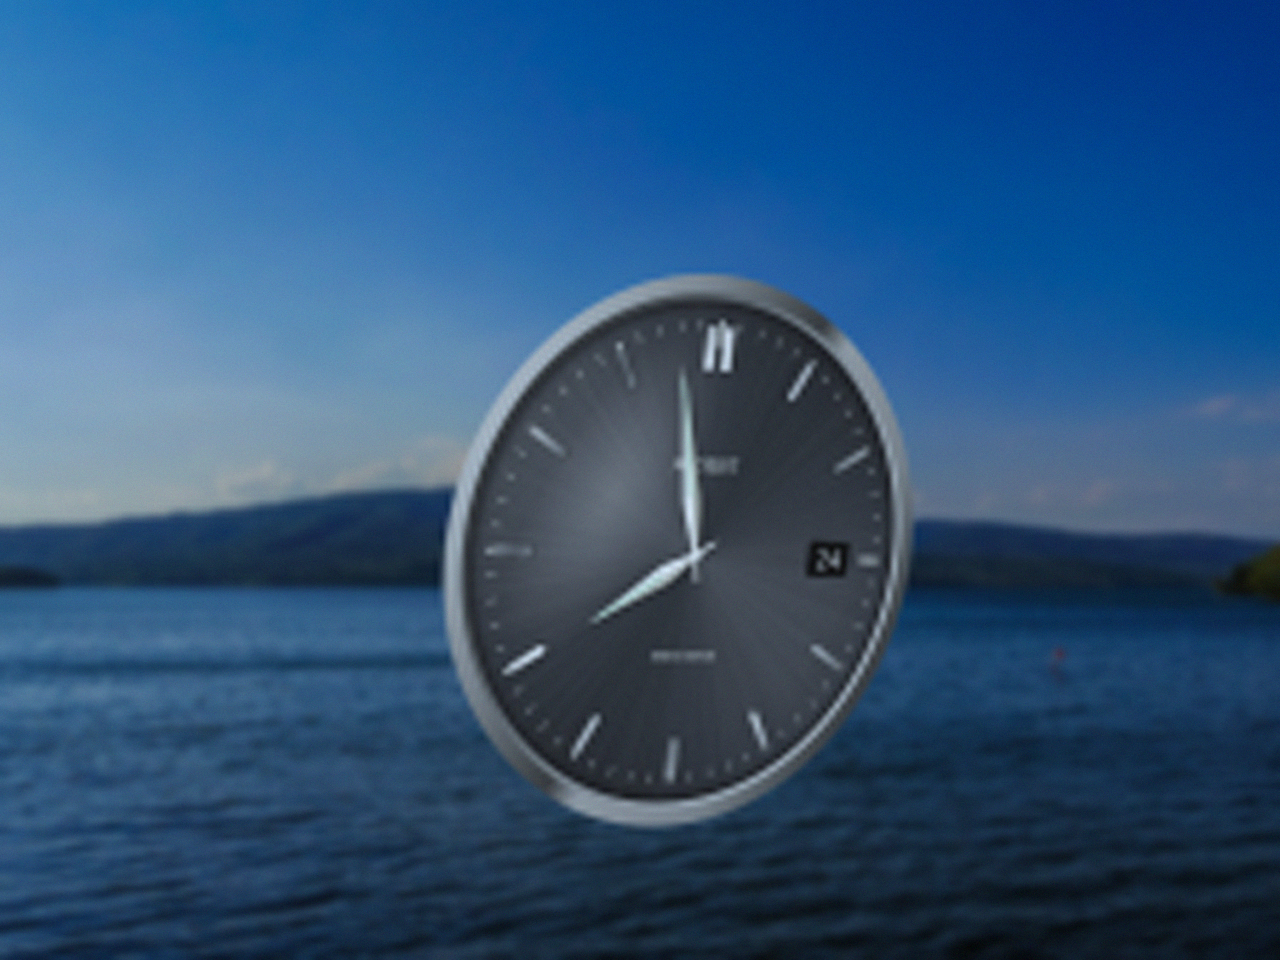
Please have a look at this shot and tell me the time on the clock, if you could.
7:58
